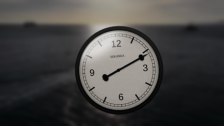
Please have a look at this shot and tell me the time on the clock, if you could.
8:11
